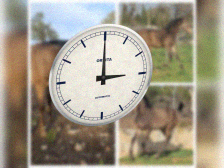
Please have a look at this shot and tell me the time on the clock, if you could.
3:00
